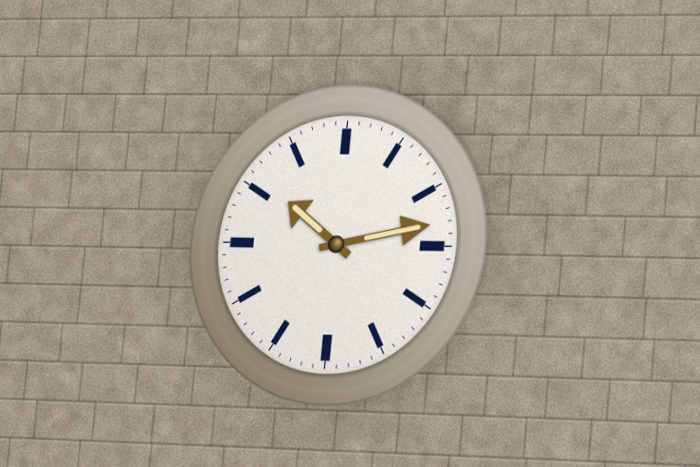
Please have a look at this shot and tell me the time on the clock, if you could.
10:13
